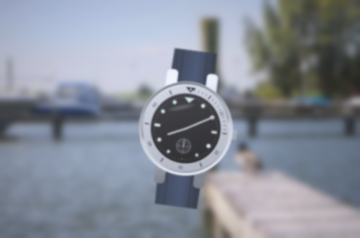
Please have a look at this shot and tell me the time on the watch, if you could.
8:10
